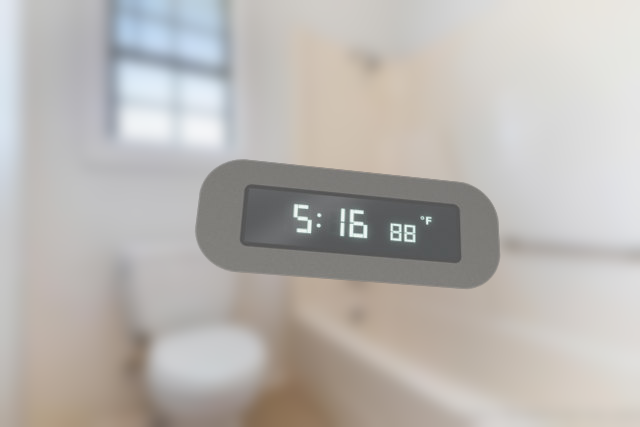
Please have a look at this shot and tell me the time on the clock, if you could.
5:16
